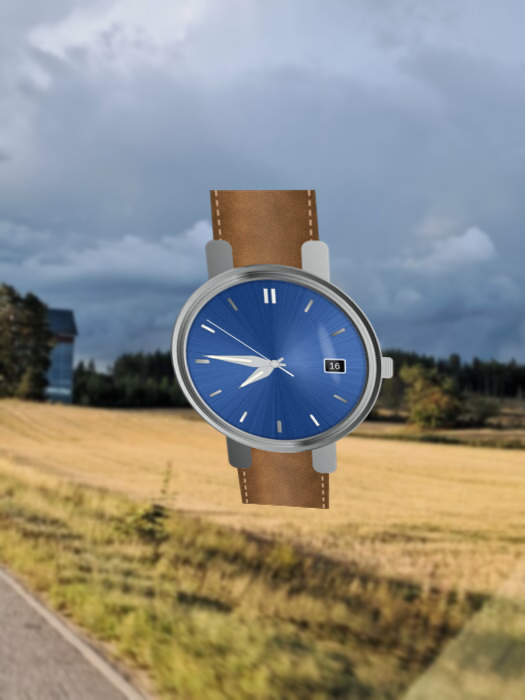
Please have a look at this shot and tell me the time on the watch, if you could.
7:45:51
